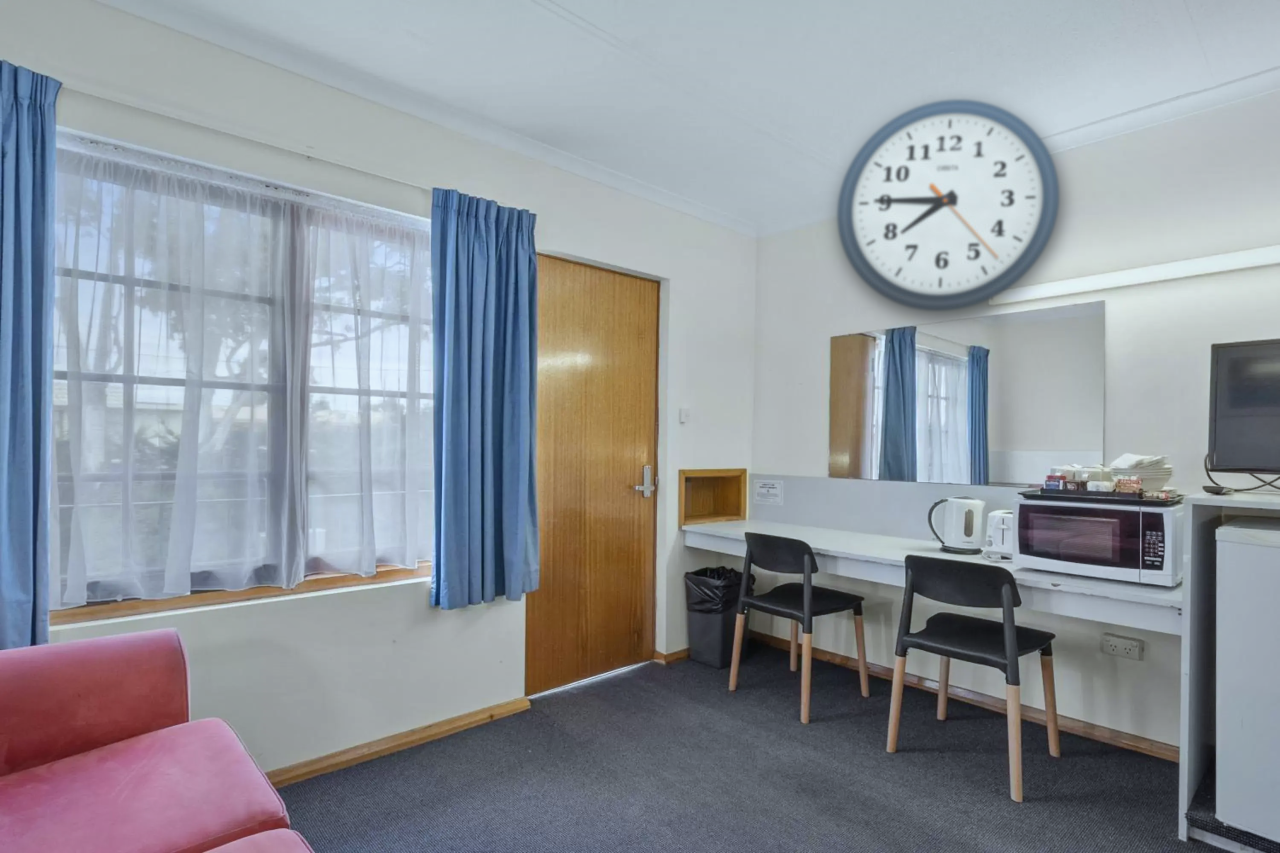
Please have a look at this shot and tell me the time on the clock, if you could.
7:45:23
